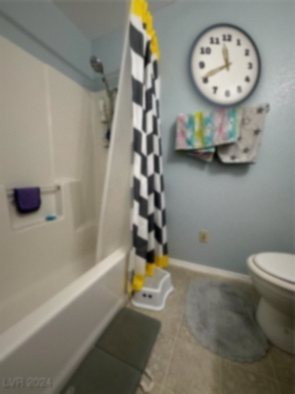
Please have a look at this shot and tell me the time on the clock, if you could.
11:41
